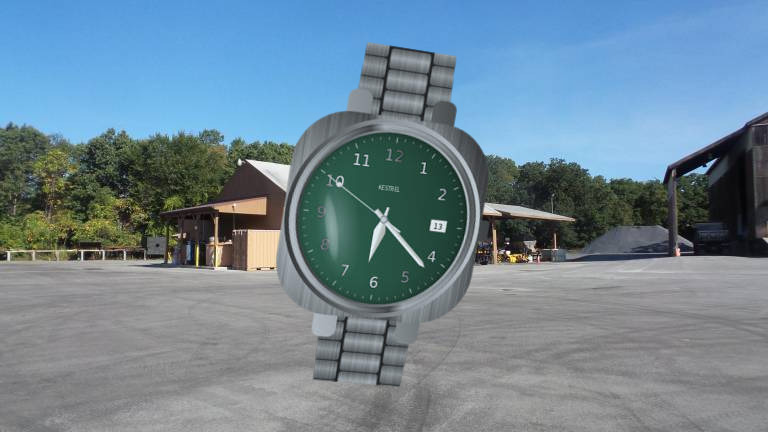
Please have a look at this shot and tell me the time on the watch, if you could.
6:21:50
